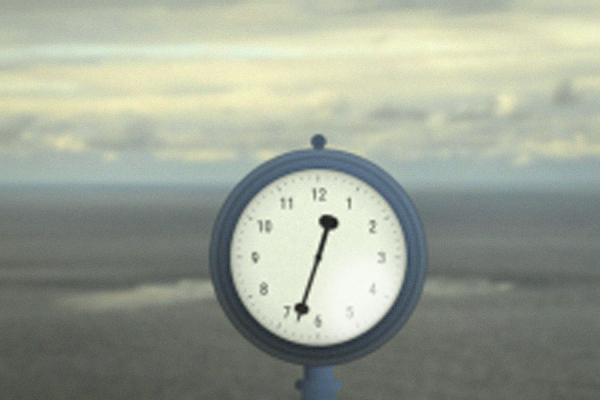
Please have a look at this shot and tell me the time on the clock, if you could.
12:33
